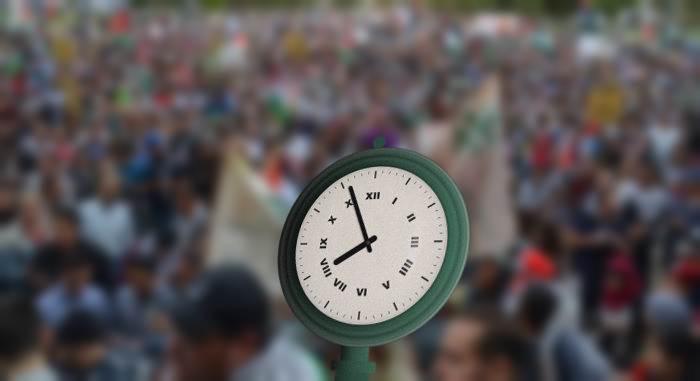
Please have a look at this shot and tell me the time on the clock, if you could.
7:56
